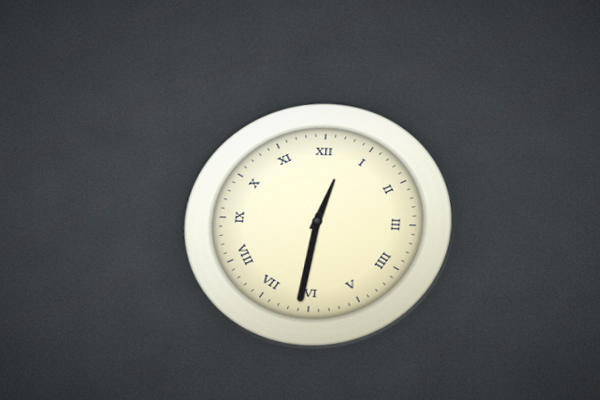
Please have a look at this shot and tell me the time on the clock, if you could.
12:31
